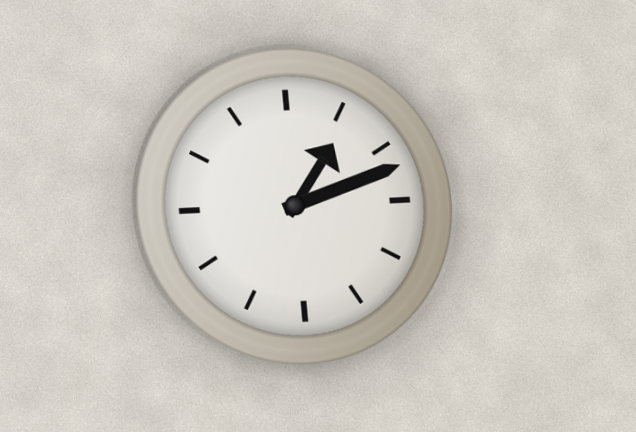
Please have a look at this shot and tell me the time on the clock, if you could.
1:12
